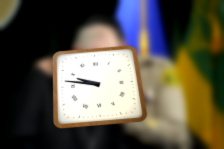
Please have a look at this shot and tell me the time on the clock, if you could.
9:47
